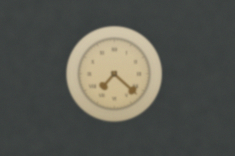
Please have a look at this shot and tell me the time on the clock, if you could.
7:22
